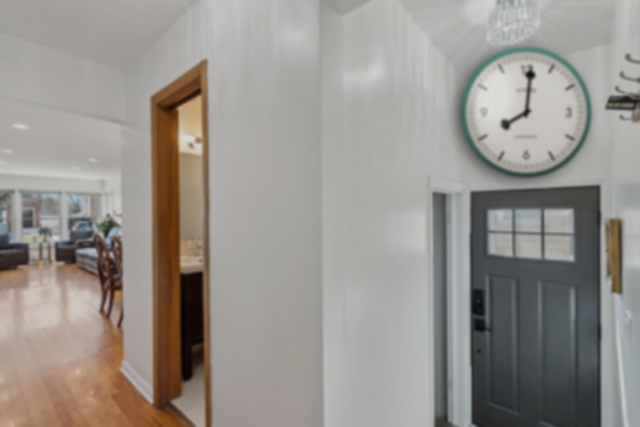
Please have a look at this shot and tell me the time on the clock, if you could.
8:01
